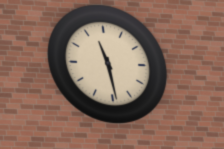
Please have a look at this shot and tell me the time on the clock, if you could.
11:29
